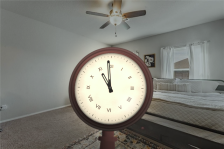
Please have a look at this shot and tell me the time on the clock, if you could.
10:59
